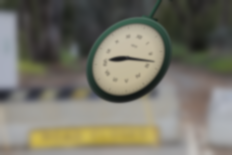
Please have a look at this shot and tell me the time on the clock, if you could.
8:13
